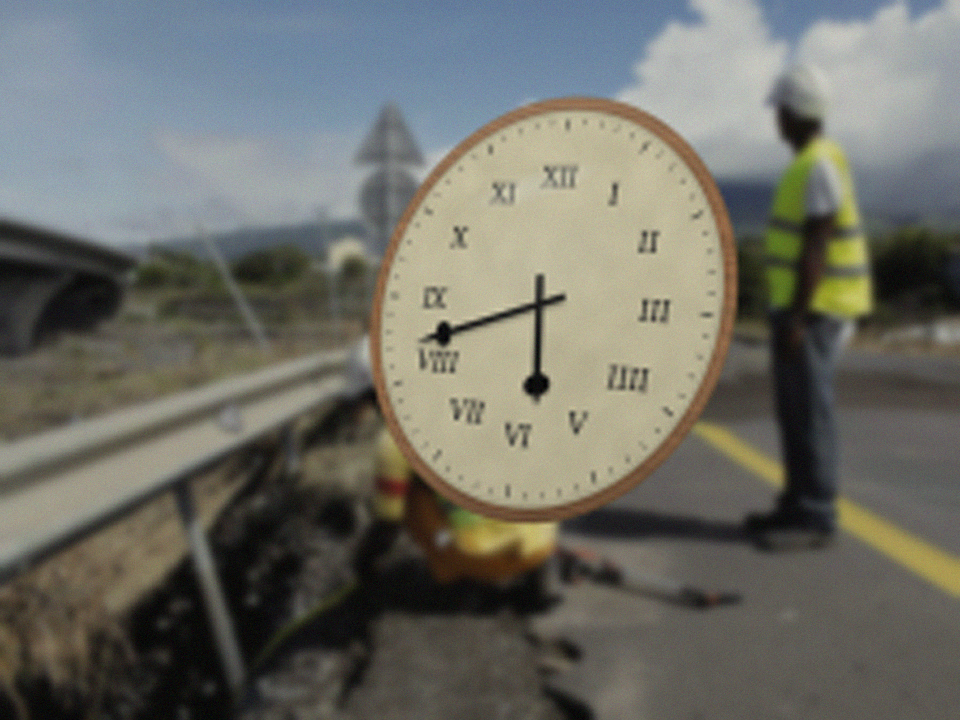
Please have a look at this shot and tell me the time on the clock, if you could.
5:42
